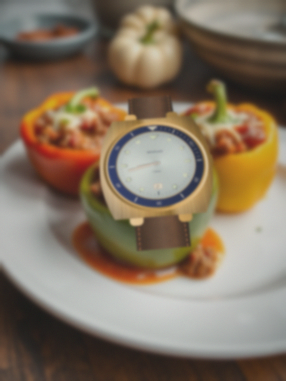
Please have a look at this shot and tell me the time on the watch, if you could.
8:43
